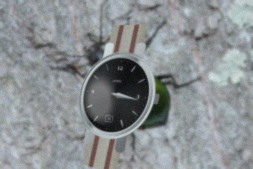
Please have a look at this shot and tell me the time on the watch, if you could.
3:16
